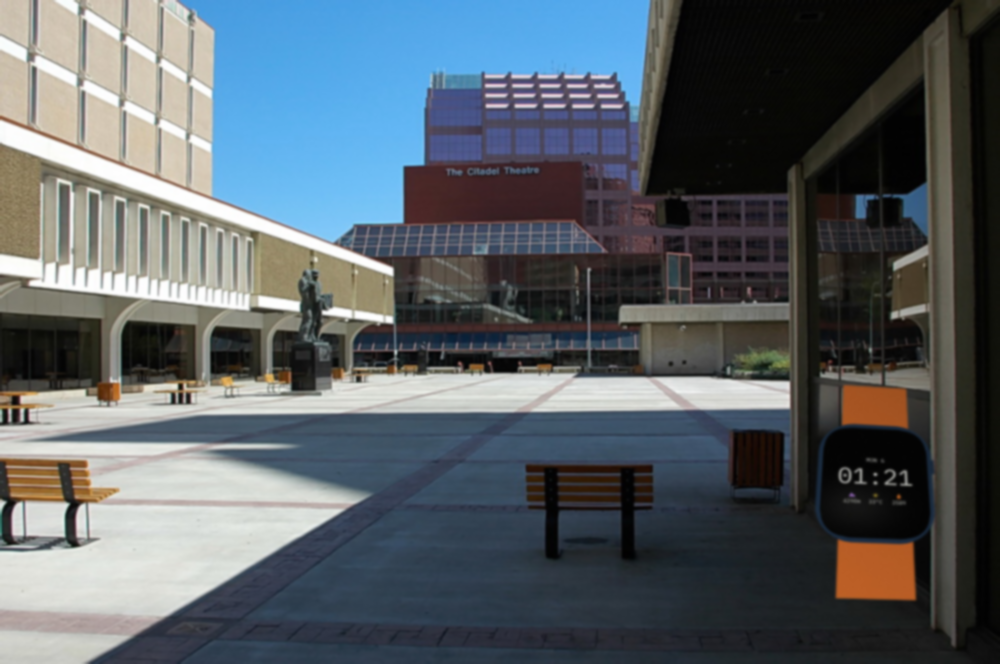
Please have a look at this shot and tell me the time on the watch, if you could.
1:21
